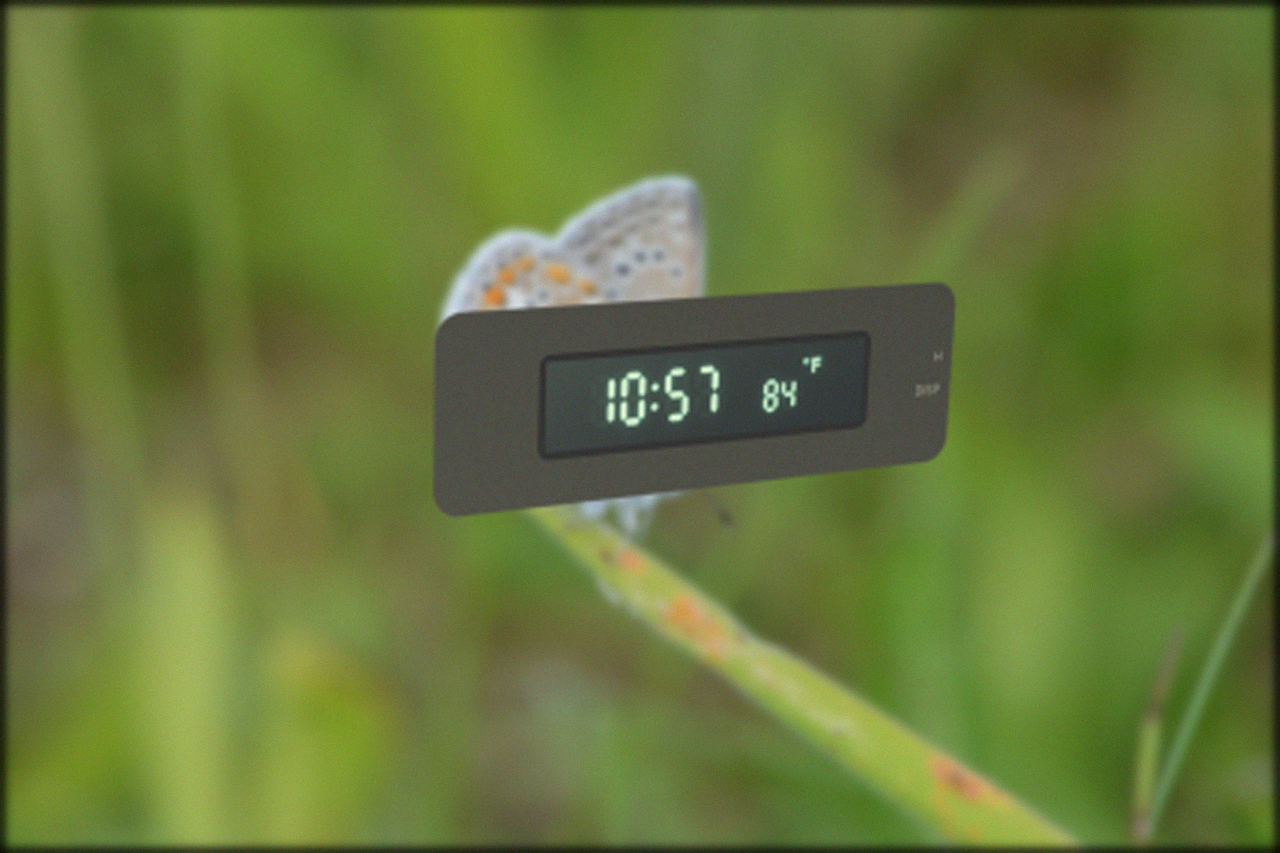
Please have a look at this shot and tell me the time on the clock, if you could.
10:57
